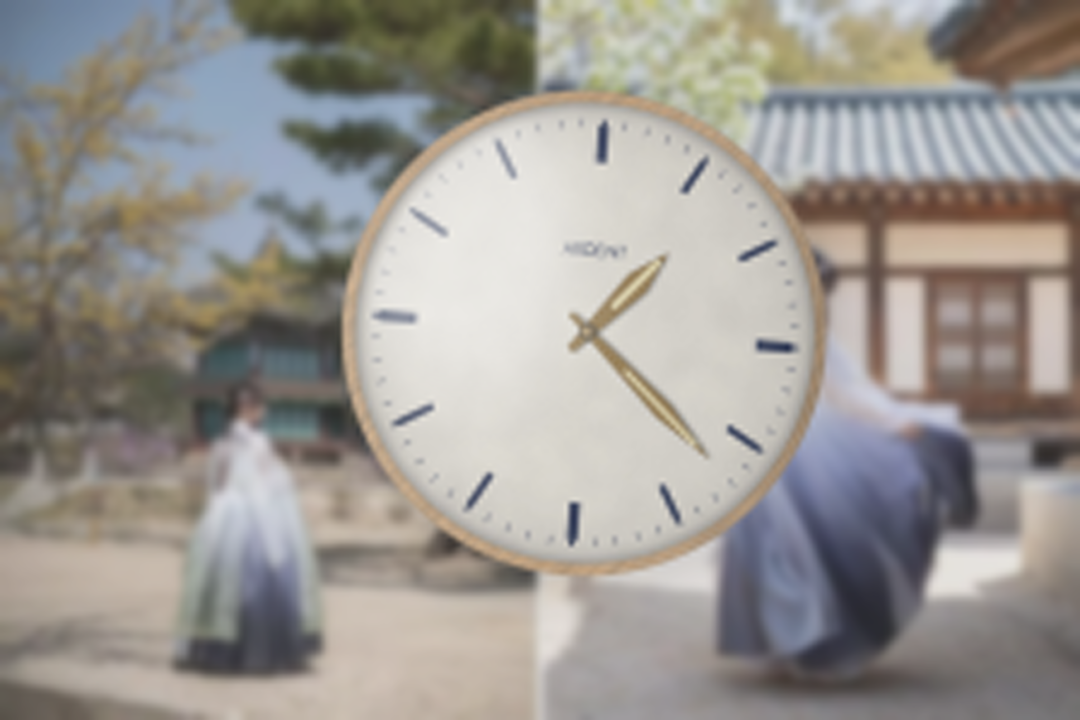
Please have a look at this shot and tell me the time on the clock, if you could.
1:22
